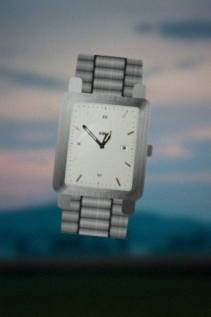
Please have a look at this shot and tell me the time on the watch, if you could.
12:52
